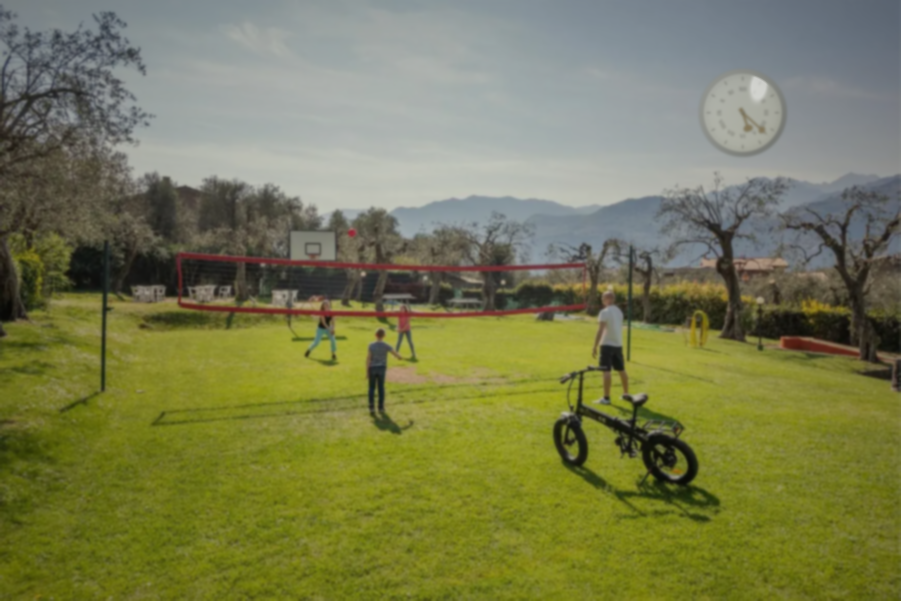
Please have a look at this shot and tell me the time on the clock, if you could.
5:22
